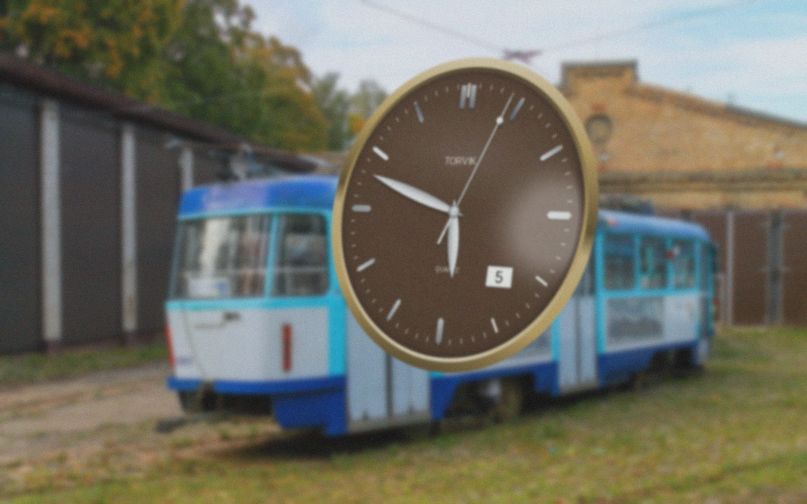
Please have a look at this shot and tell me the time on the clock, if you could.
5:48:04
